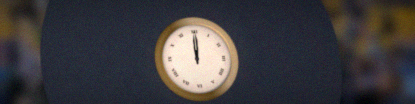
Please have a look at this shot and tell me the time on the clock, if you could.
12:00
